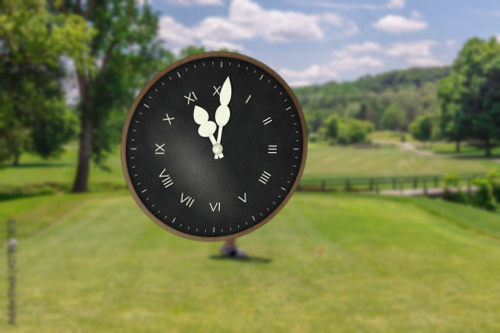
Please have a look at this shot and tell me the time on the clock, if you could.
11:01
